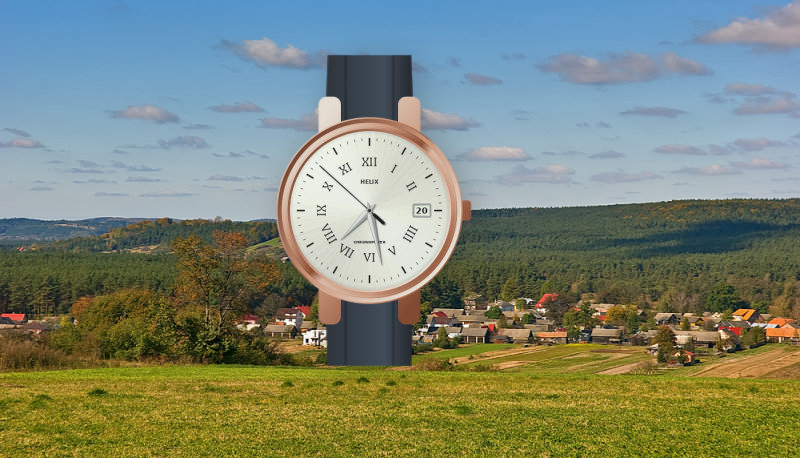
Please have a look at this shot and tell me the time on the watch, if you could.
7:27:52
